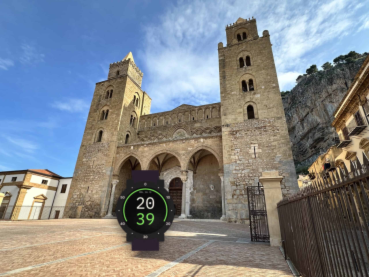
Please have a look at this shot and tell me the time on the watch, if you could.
20:39
